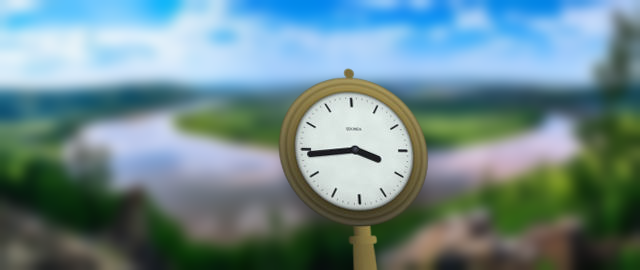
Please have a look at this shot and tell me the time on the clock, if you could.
3:44
